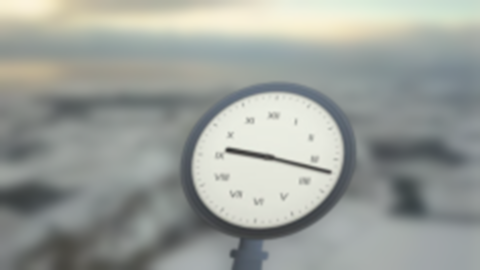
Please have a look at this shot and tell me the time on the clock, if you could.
9:17
